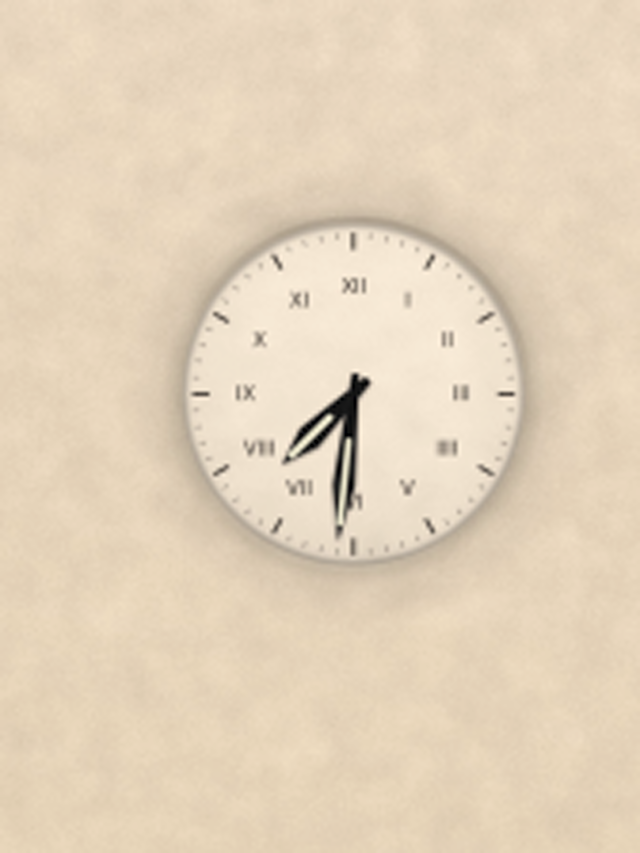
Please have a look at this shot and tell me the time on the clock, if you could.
7:31
